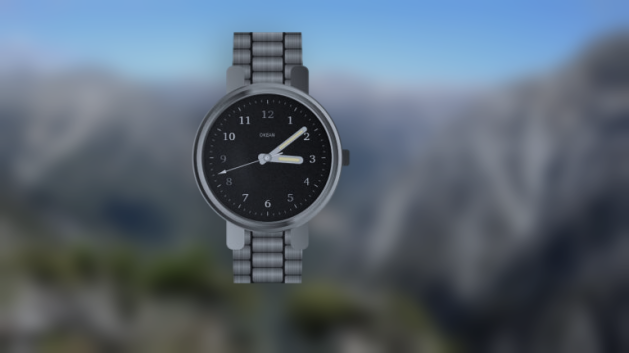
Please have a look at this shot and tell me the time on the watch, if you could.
3:08:42
